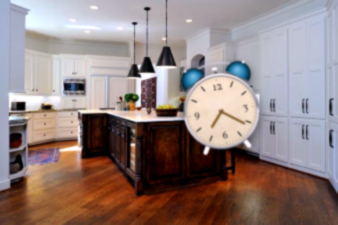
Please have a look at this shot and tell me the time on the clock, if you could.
7:21
